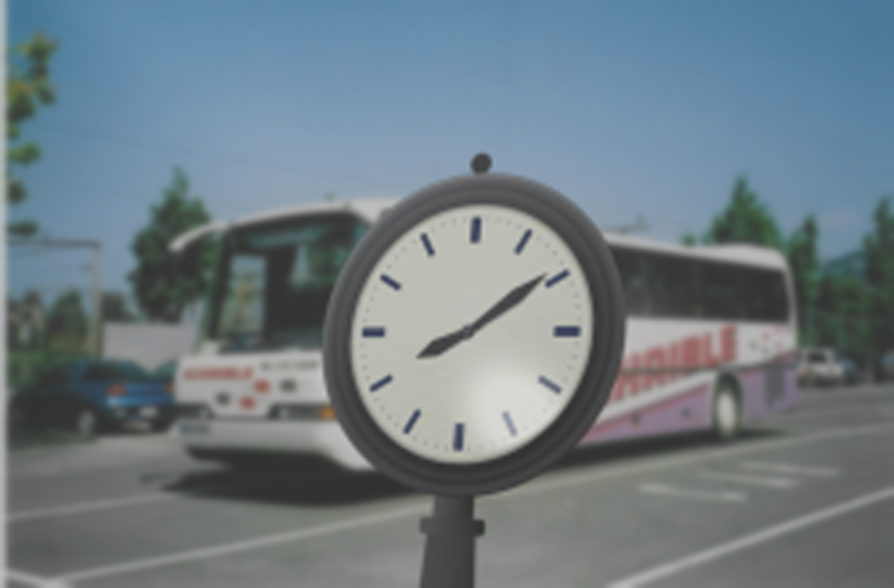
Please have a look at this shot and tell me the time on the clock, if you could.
8:09
